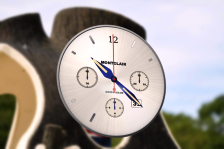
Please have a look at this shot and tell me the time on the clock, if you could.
10:22
